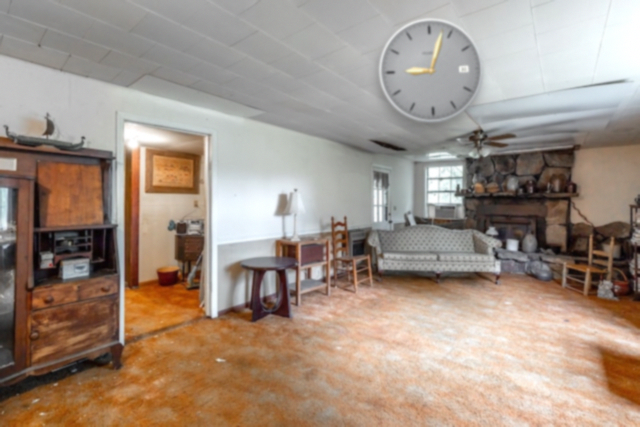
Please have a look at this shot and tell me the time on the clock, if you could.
9:03
